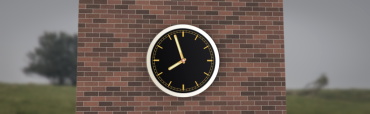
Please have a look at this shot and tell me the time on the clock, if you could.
7:57
